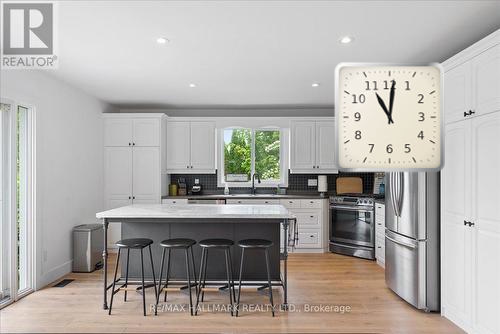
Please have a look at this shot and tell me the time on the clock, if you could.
11:01
